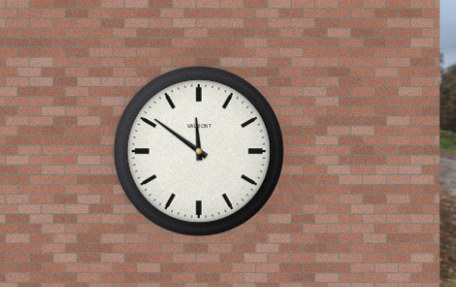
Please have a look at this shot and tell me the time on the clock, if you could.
11:51
